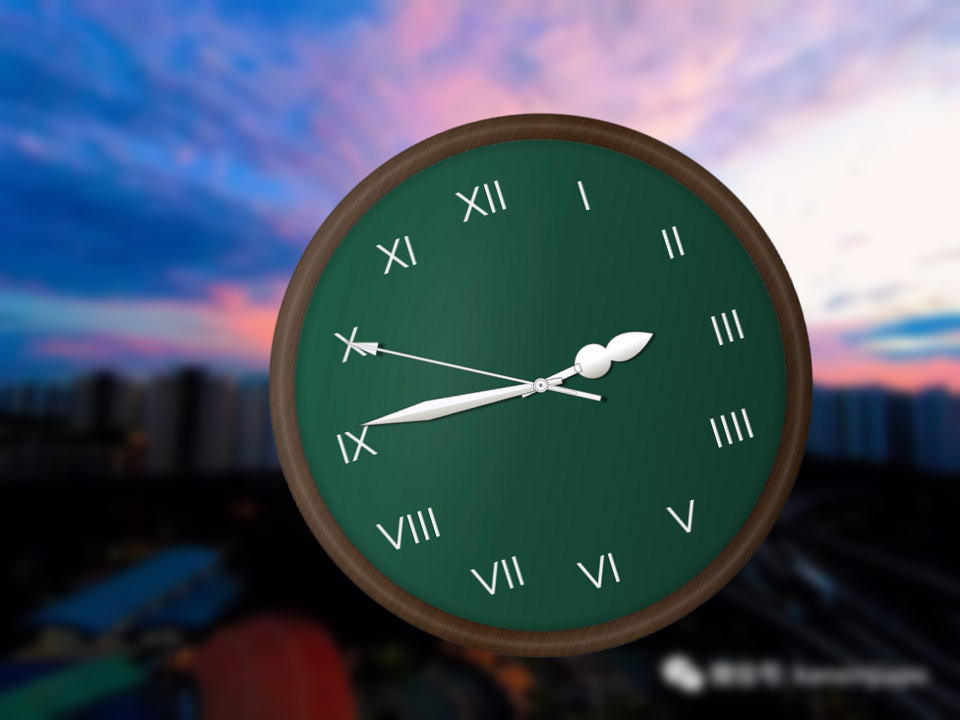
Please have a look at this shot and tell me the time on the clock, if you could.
2:45:50
